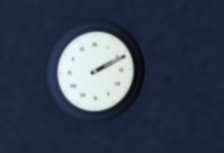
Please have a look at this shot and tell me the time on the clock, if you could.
2:11
